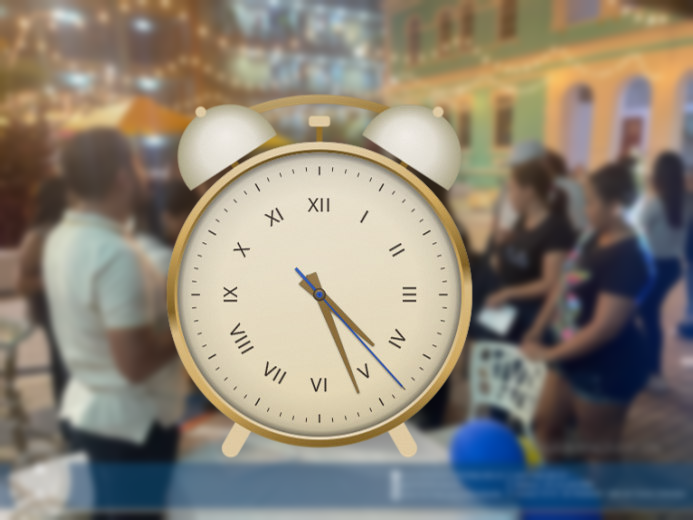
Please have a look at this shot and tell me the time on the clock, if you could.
4:26:23
